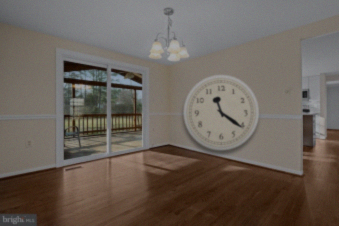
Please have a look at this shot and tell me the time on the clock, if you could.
11:21
